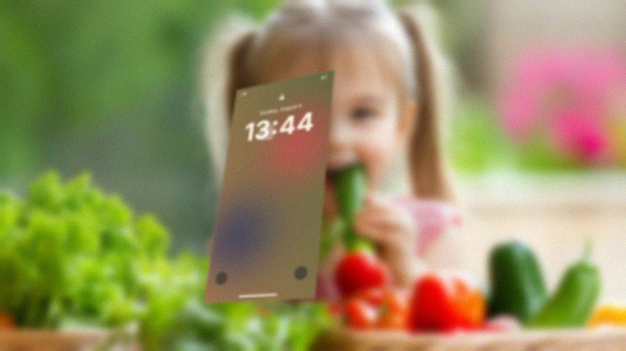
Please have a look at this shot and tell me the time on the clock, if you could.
13:44
